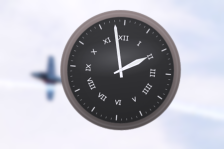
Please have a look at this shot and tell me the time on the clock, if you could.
1:58
